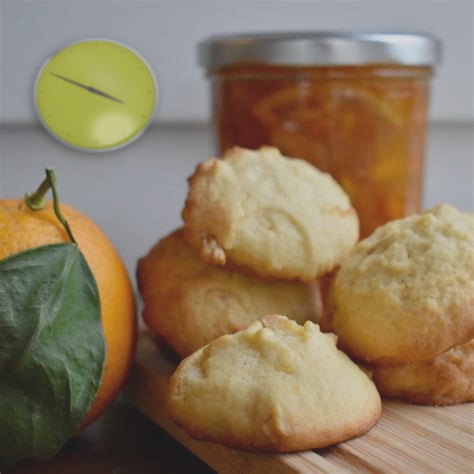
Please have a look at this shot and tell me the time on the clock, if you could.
3:49
